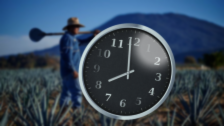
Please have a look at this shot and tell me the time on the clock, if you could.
7:59
